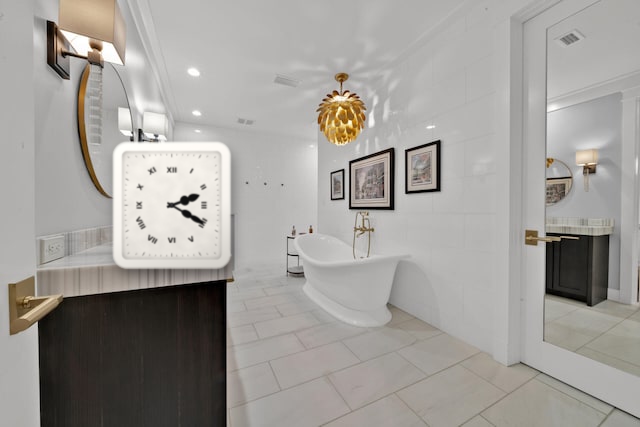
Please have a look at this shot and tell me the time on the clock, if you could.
2:20
